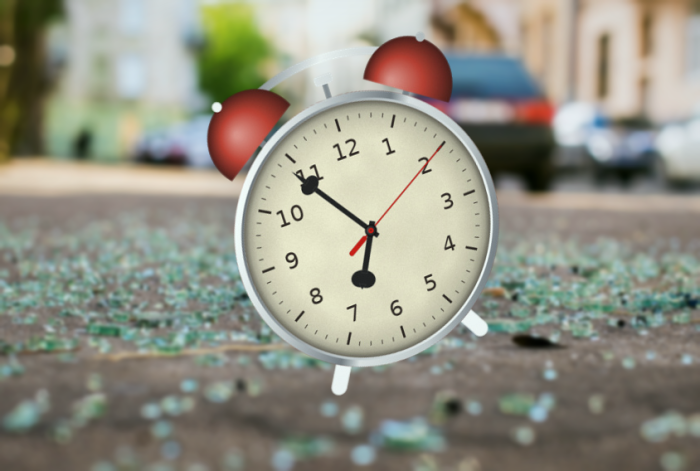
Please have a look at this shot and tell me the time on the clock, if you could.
6:54:10
